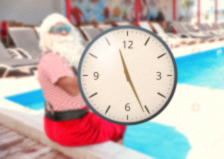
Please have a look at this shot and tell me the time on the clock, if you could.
11:26
